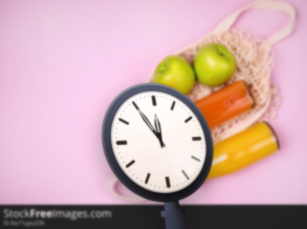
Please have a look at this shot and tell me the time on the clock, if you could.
11:55
